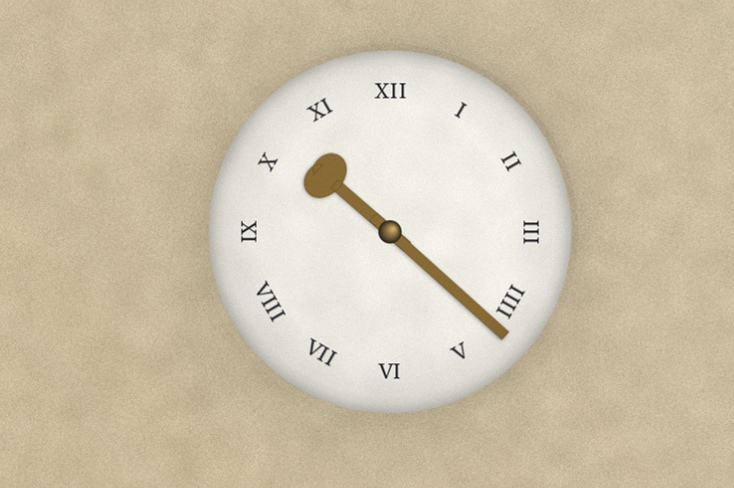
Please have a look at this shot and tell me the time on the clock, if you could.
10:22
